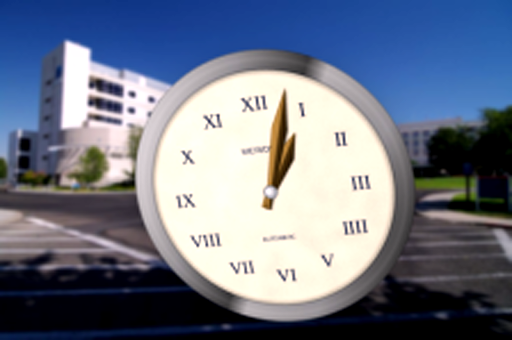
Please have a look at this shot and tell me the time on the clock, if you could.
1:03
